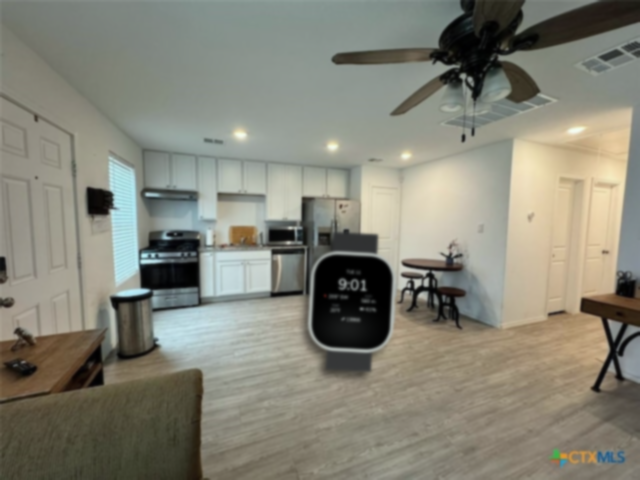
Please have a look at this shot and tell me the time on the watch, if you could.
9:01
